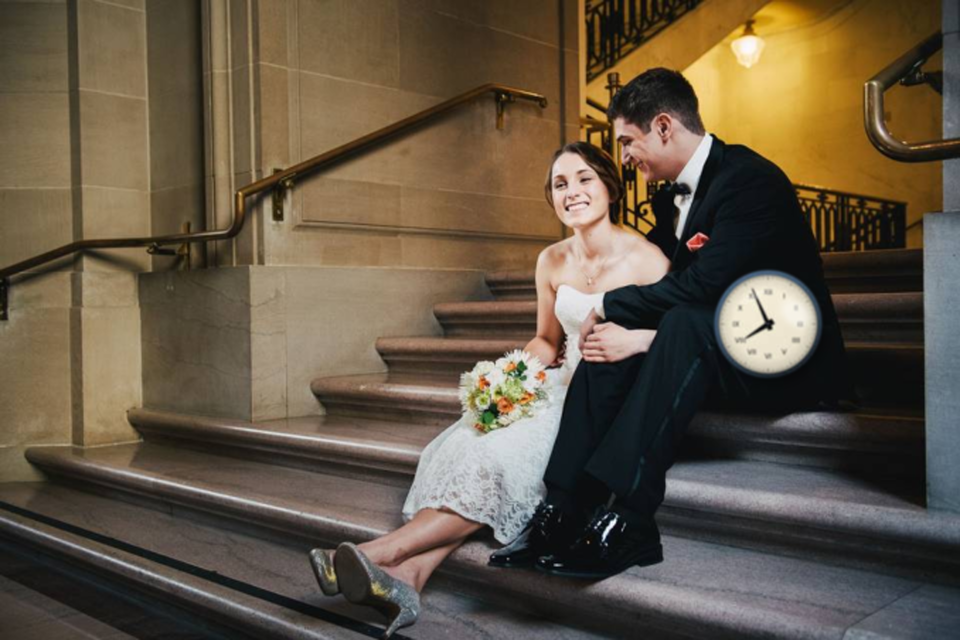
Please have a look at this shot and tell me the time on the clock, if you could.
7:56
